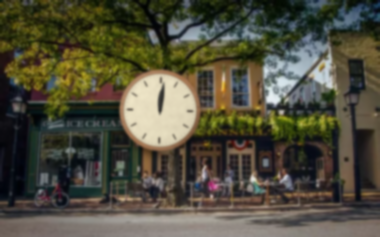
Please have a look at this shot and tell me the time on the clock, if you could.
12:01
